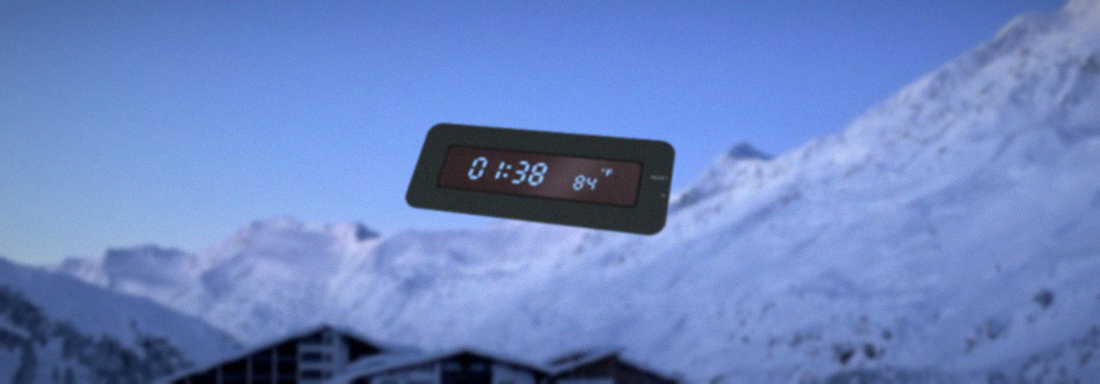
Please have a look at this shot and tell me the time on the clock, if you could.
1:38
